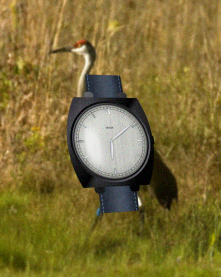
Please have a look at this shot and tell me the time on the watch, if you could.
6:09
